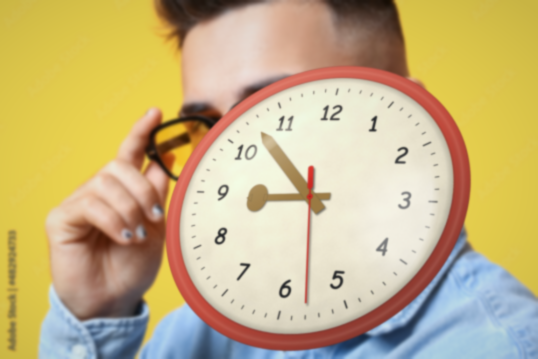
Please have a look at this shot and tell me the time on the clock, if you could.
8:52:28
